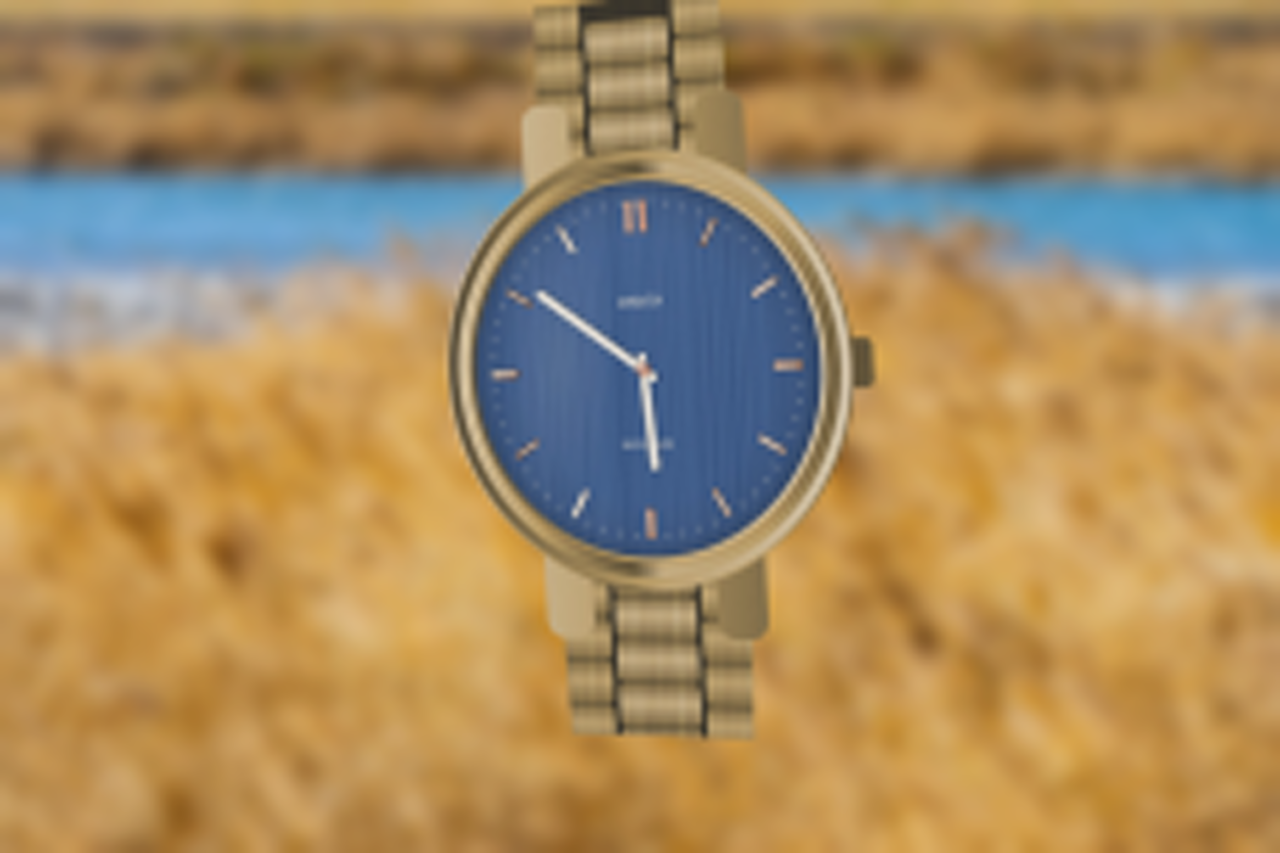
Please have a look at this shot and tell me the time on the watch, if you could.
5:51
